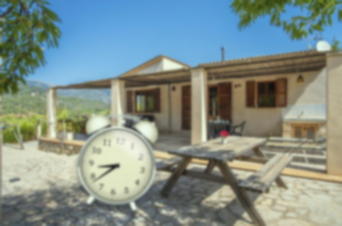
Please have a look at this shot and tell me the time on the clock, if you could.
8:38
